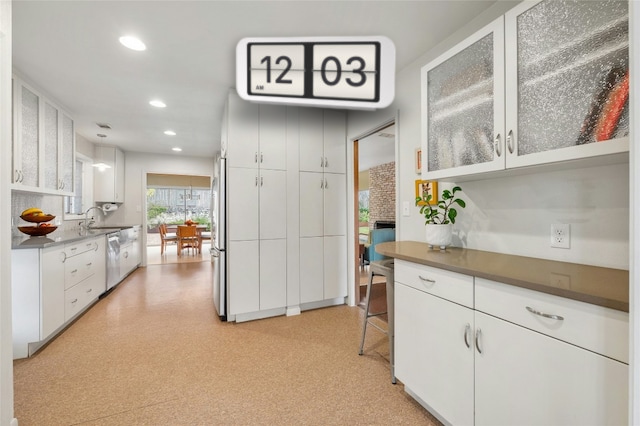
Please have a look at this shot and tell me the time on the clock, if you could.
12:03
